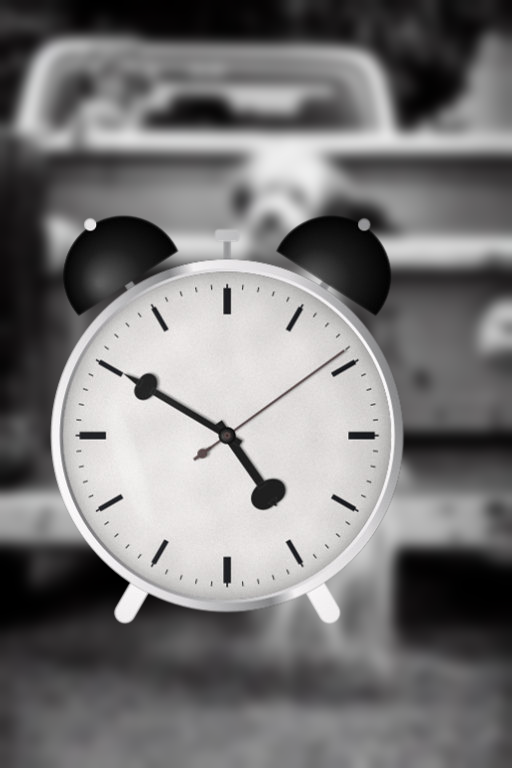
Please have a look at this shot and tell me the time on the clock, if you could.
4:50:09
